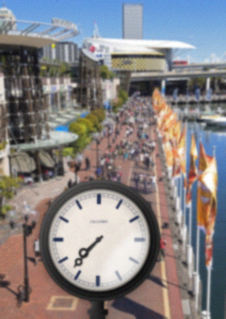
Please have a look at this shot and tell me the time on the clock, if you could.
7:37
